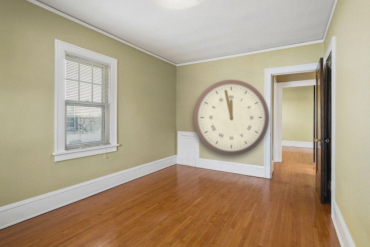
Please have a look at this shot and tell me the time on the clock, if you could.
11:58
